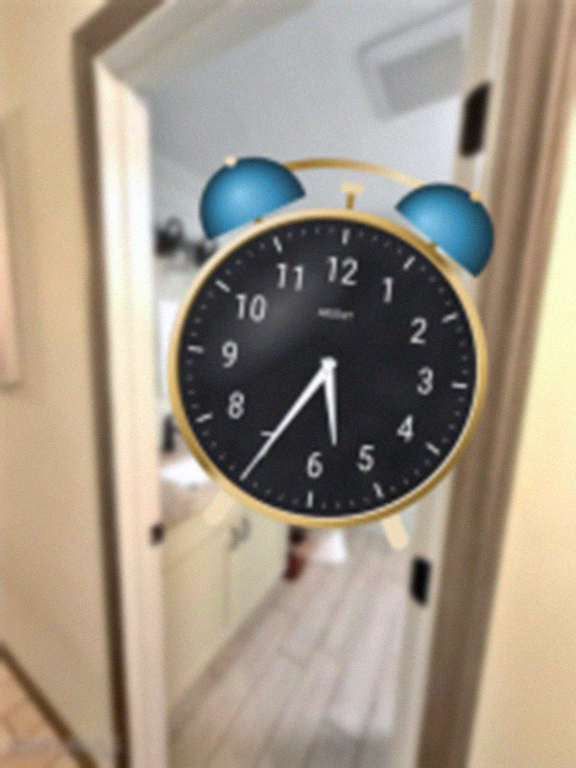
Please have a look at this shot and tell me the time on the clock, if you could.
5:35
